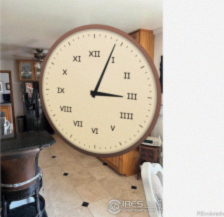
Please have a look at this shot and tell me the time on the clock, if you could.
3:04
